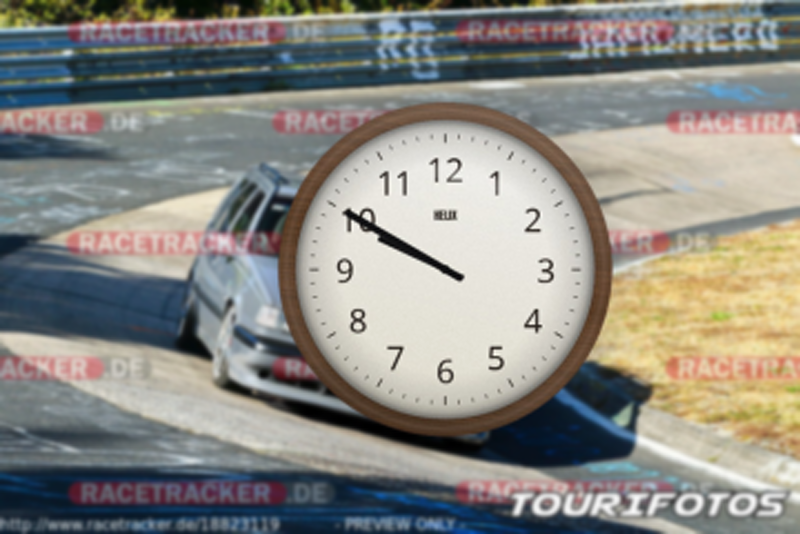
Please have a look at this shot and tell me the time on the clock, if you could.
9:50
